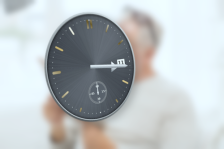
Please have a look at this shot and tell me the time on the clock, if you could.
3:16
